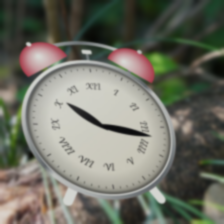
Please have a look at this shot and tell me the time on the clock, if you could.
10:17
